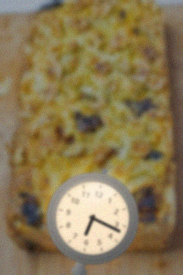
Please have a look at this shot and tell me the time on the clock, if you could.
6:17
